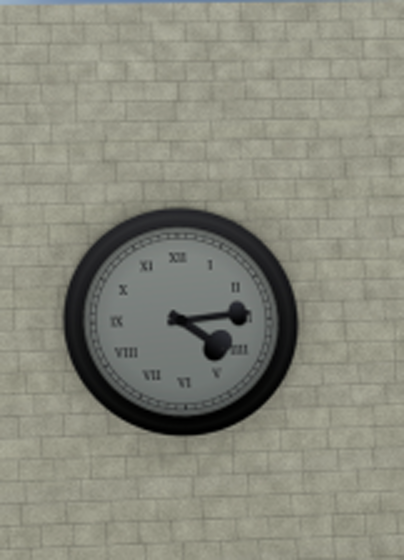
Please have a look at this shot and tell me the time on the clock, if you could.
4:14
